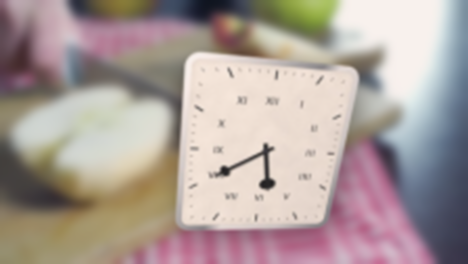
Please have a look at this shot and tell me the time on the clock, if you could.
5:40
